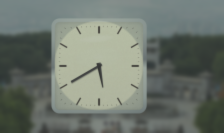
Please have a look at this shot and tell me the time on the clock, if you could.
5:40
